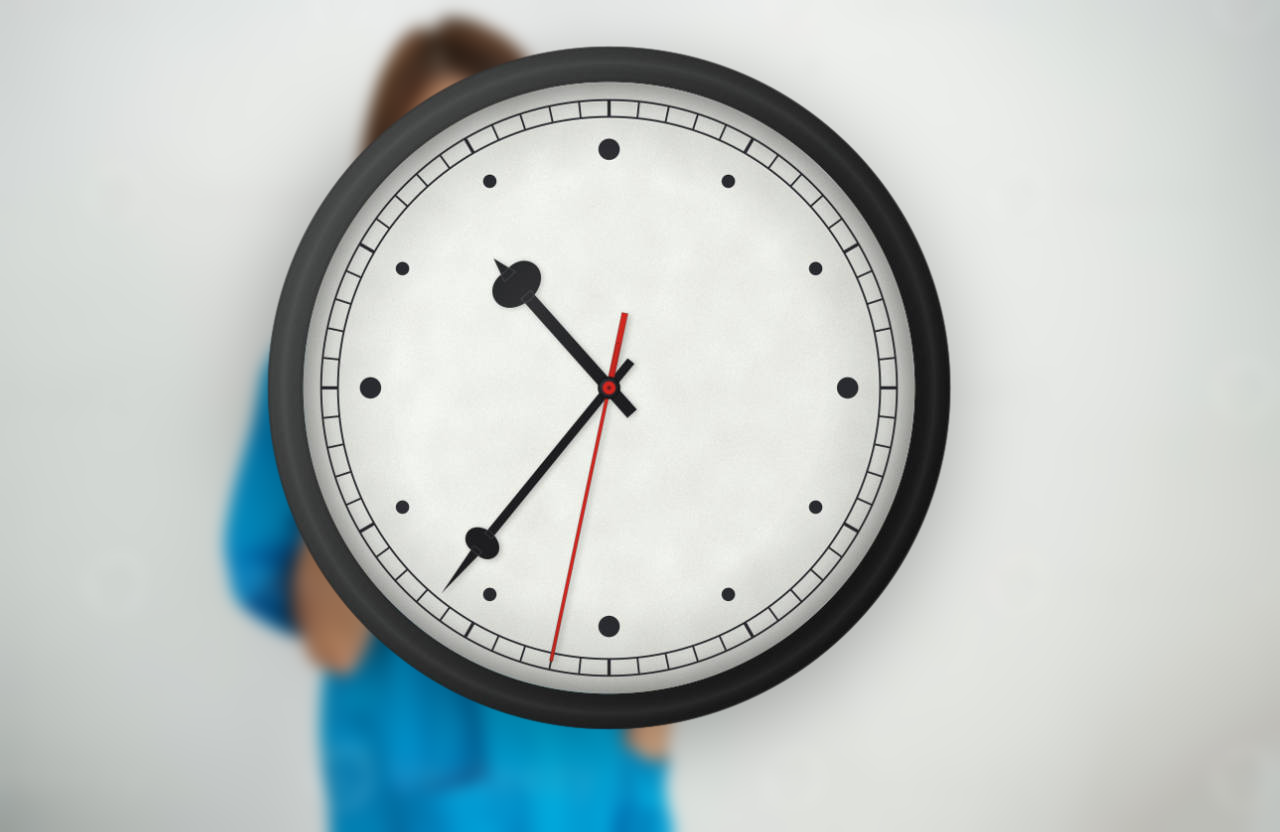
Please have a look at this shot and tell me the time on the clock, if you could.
10:36:32
